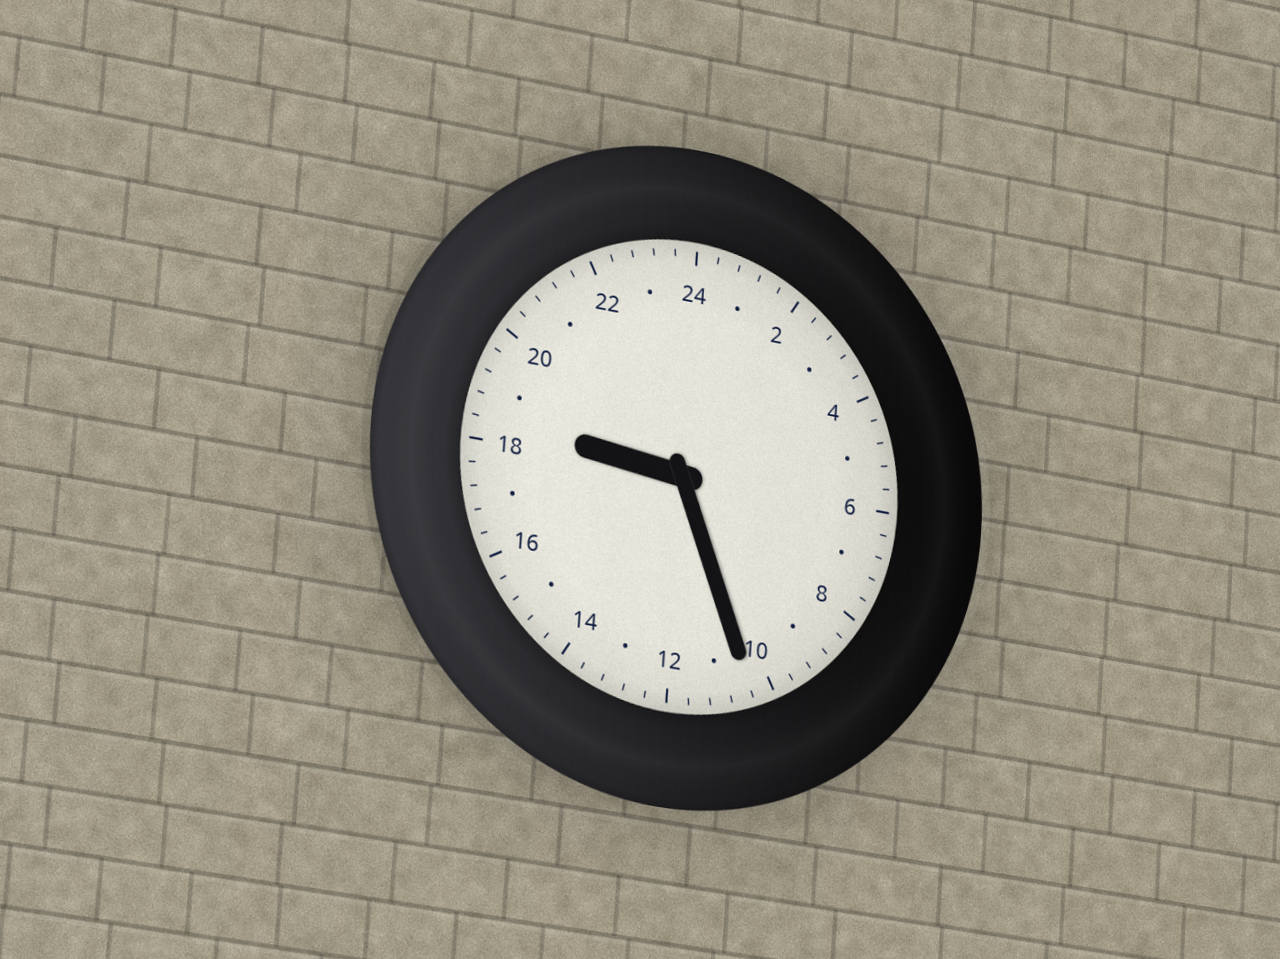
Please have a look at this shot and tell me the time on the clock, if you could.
18:26
